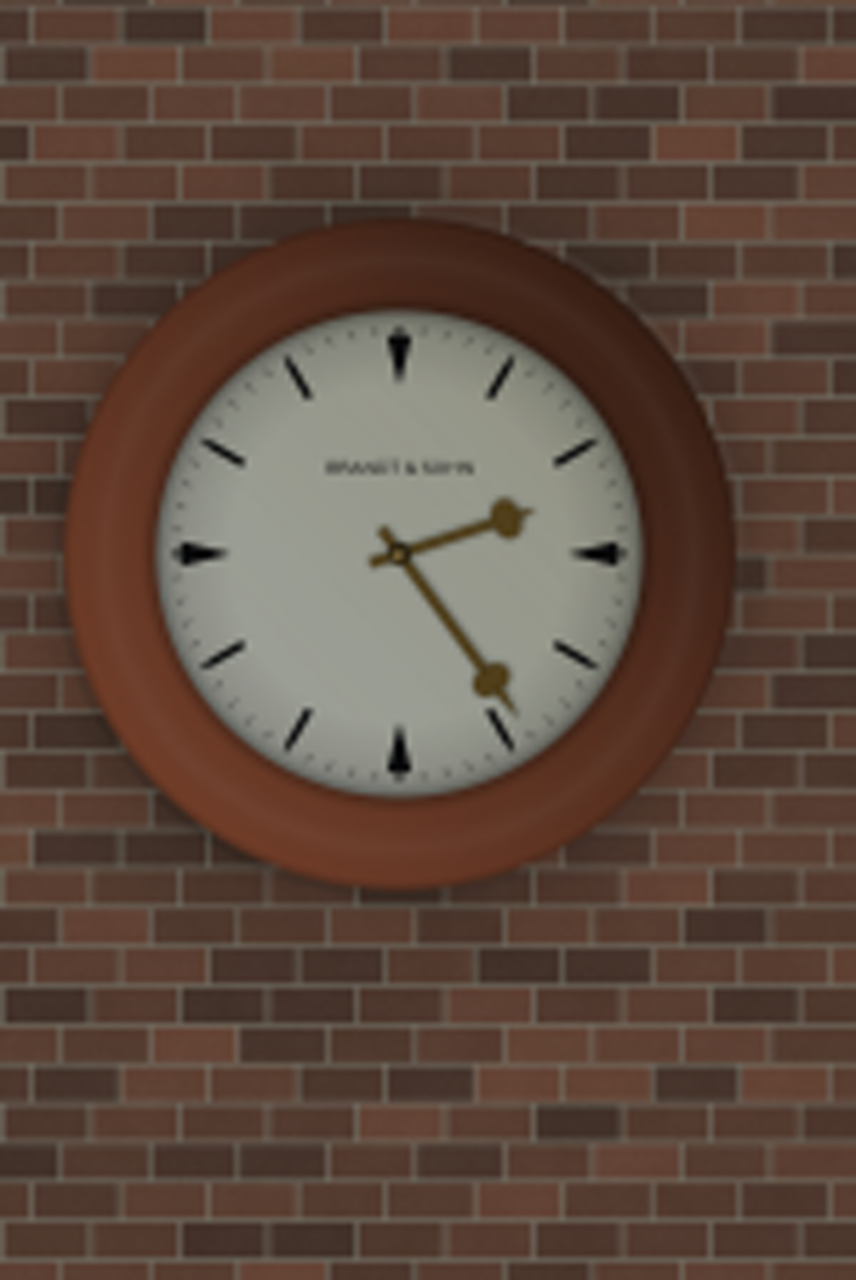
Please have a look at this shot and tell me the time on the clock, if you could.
2:24
